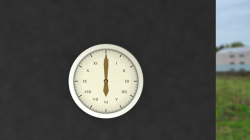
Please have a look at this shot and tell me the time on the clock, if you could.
6:00
